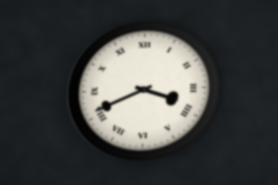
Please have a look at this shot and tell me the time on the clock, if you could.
3:41
